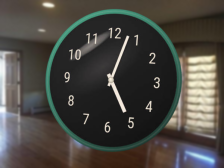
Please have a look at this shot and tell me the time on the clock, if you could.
5:03
